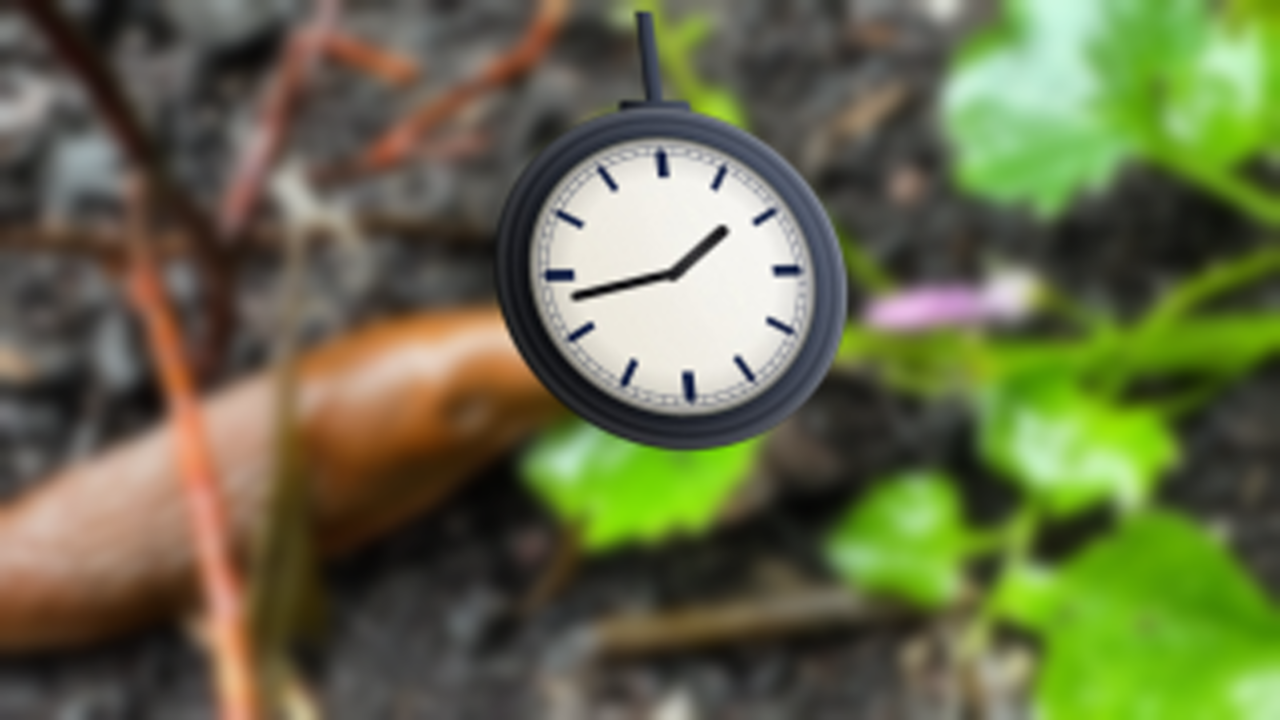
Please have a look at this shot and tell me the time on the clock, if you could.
1:43
